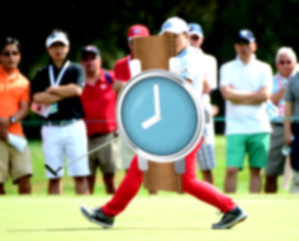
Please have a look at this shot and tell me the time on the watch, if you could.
8:00
